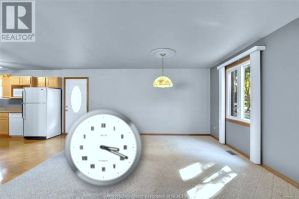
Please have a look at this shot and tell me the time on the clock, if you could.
3:19
